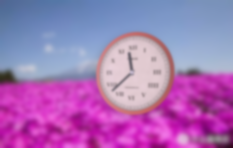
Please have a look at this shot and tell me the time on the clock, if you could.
11:38
